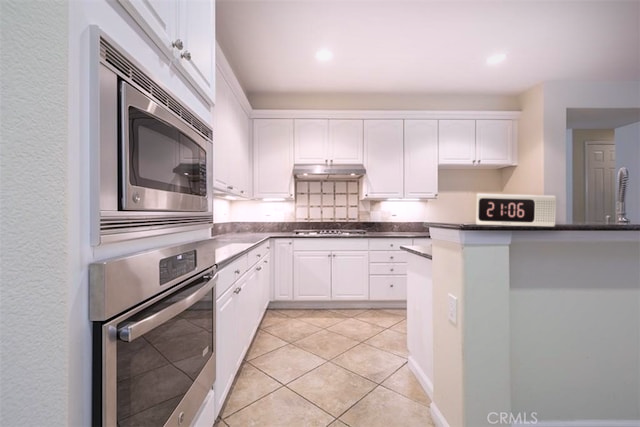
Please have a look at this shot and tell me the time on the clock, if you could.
21:06
